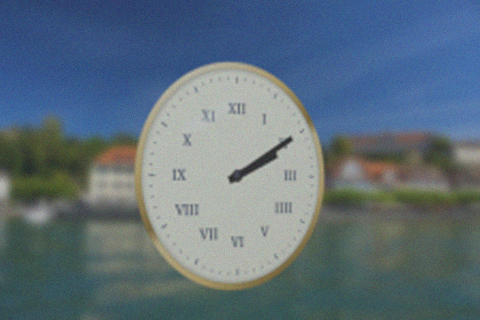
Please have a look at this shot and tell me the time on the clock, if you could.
2:10
